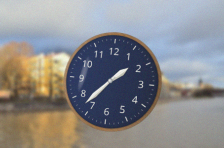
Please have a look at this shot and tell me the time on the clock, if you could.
1:37
